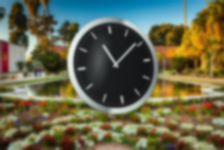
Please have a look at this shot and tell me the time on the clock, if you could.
11:09
